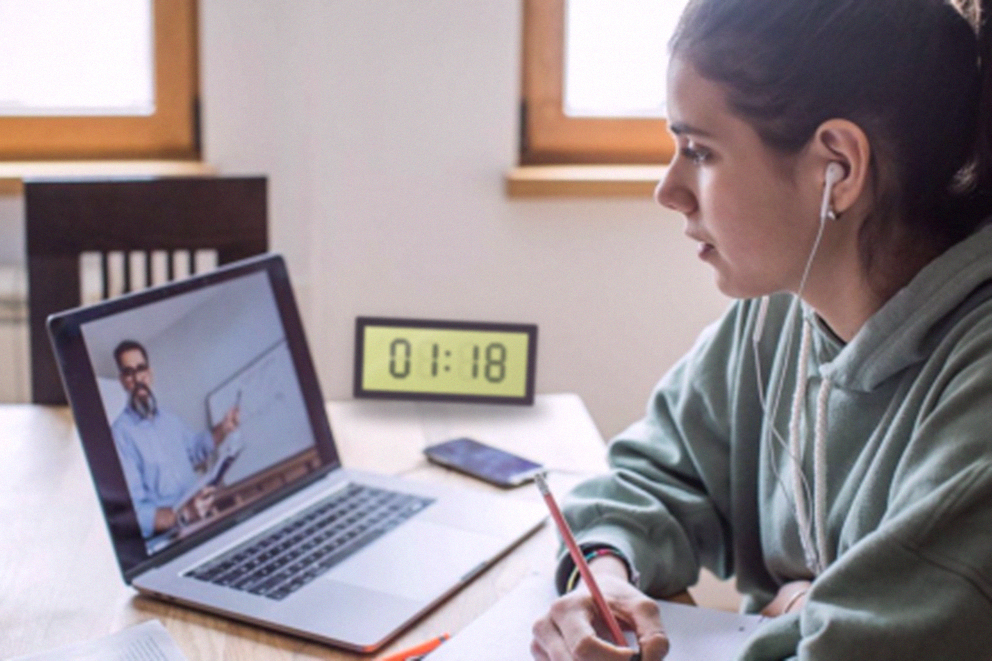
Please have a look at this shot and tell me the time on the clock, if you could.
1:18
